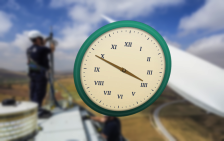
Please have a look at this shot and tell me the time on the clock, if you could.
3:49
